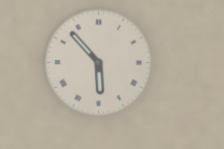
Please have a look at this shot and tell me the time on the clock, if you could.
5:53
